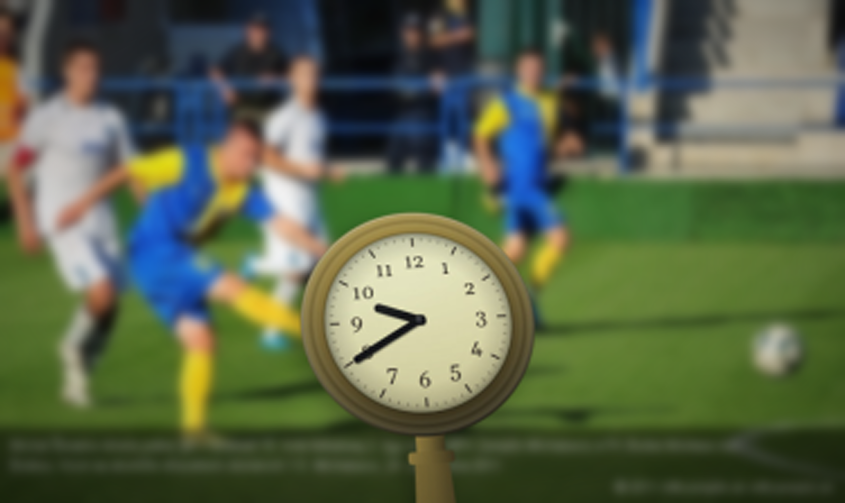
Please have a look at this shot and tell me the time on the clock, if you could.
9:40
